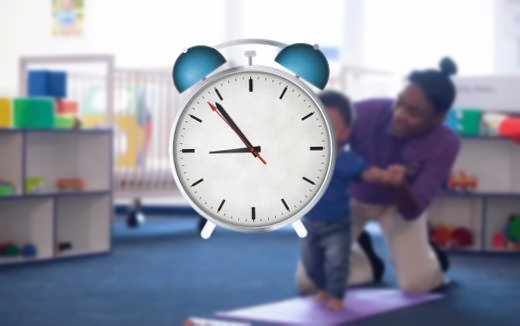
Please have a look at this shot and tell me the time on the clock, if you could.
8:53:53
